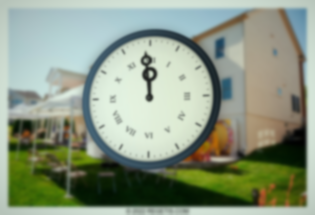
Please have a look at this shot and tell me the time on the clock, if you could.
11:59
